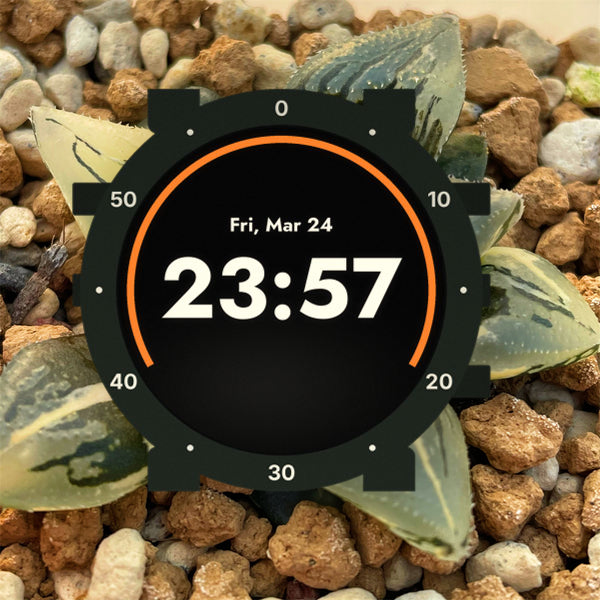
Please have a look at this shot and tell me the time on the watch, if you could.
23:57
